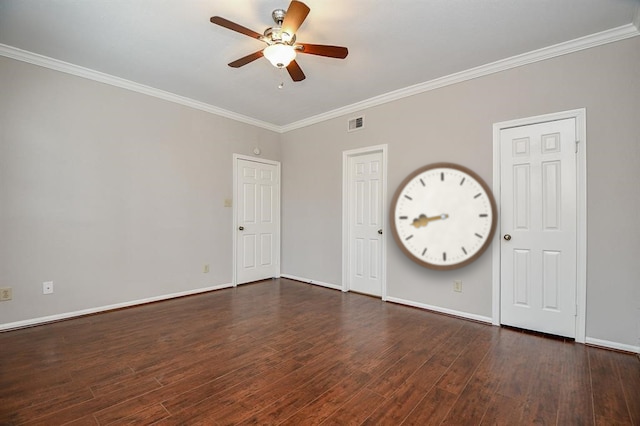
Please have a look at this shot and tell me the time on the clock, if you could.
8:43
